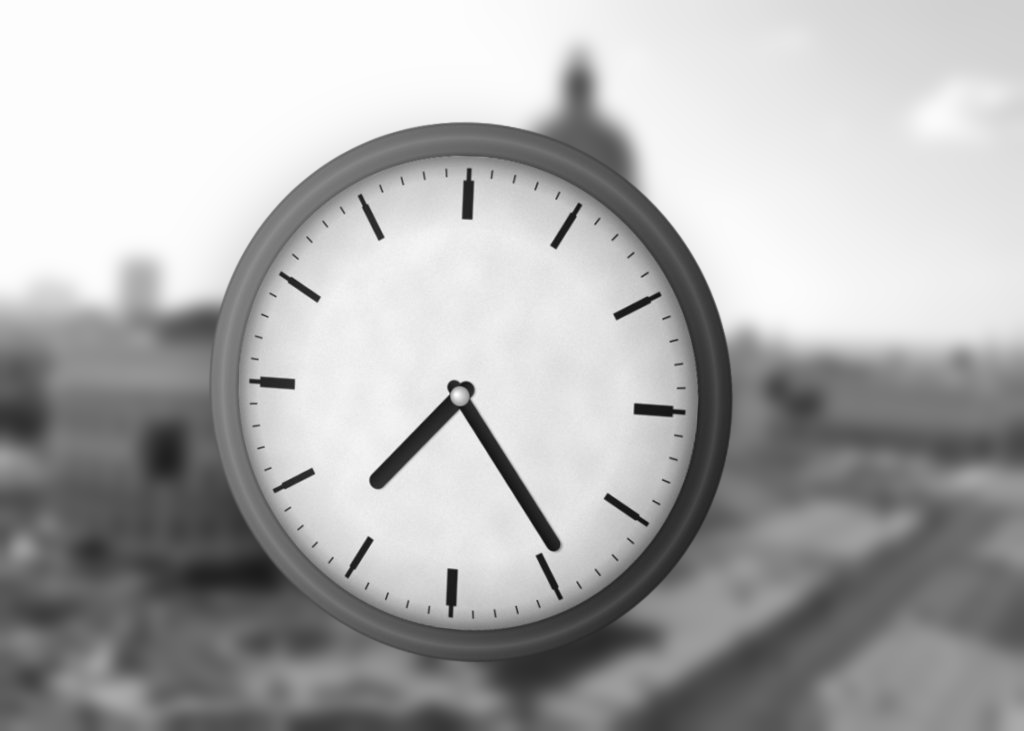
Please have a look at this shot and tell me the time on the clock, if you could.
7:24
